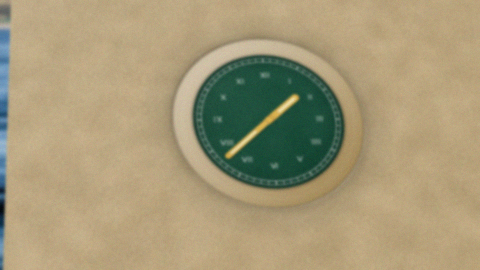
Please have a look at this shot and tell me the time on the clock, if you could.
1:38
